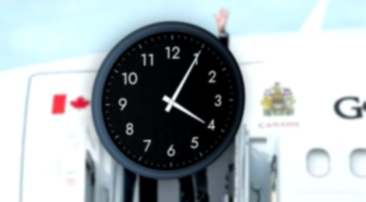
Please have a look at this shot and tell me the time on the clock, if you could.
4:05
